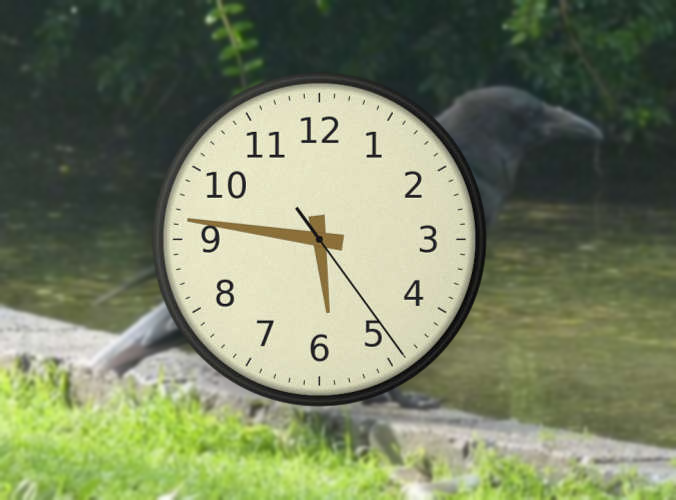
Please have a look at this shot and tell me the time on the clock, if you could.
5:46:24
